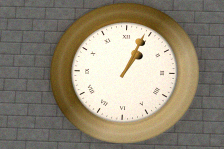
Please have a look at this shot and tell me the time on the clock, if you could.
1:04
